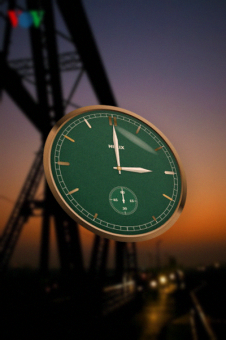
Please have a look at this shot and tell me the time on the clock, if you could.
3:00
